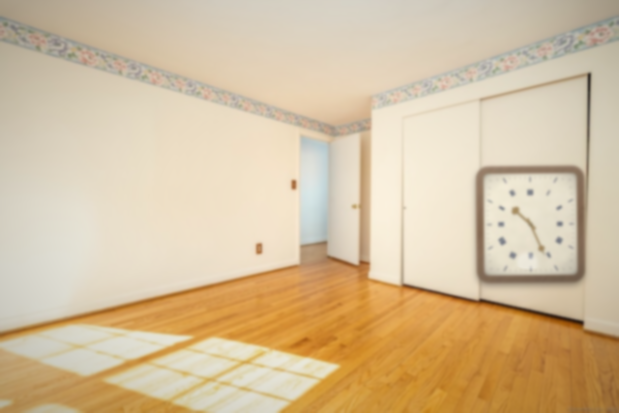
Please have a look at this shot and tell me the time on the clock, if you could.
10:26
